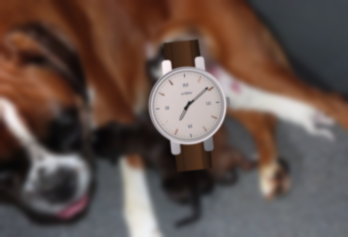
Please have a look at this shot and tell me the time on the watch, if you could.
7:09
